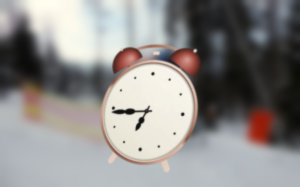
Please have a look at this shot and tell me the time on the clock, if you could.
6:44
